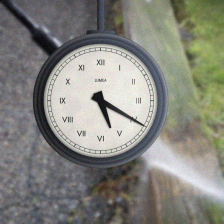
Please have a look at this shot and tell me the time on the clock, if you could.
5:20
